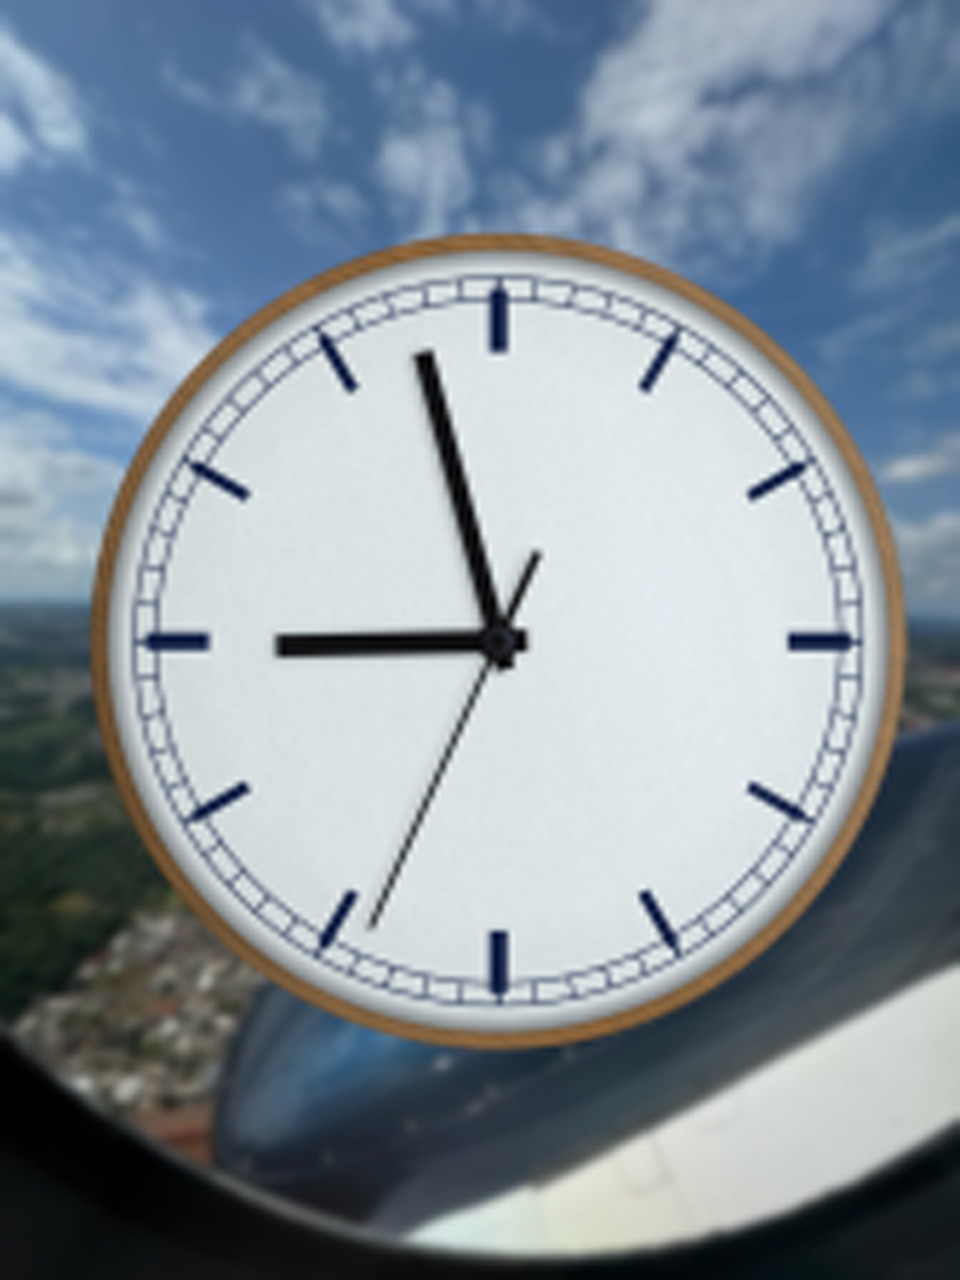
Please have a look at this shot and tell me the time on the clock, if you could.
8:57:34
